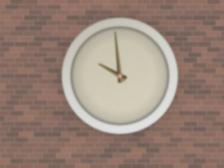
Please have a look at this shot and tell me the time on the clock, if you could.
9:59
